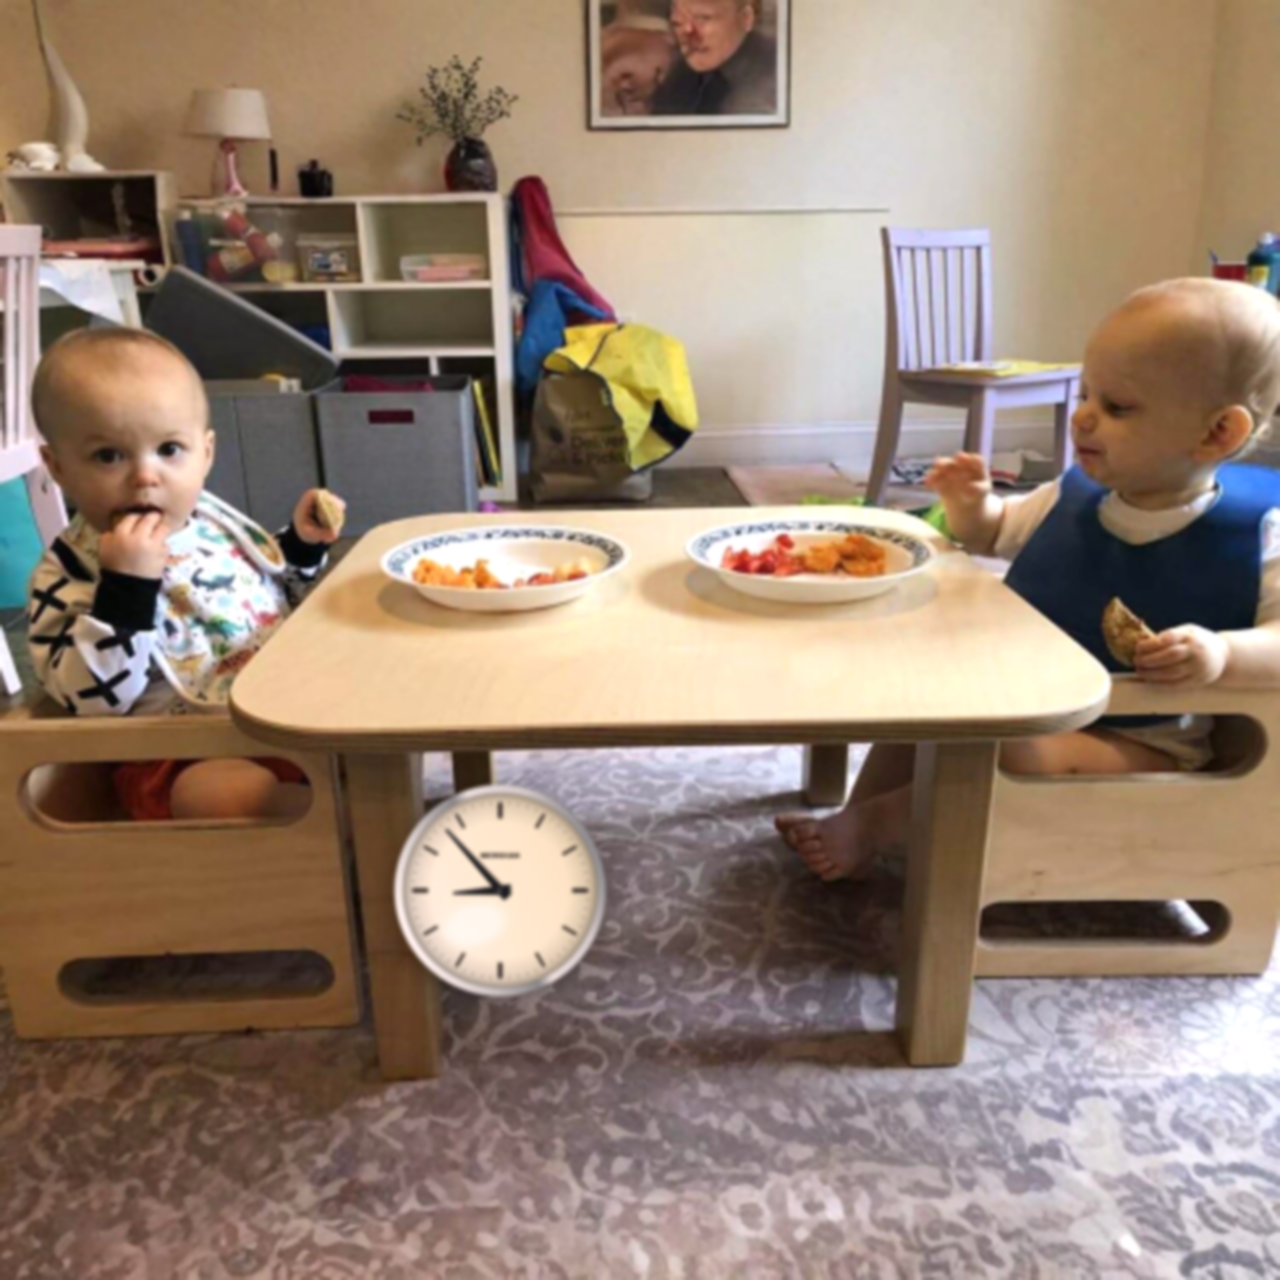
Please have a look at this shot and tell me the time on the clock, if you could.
8:53
